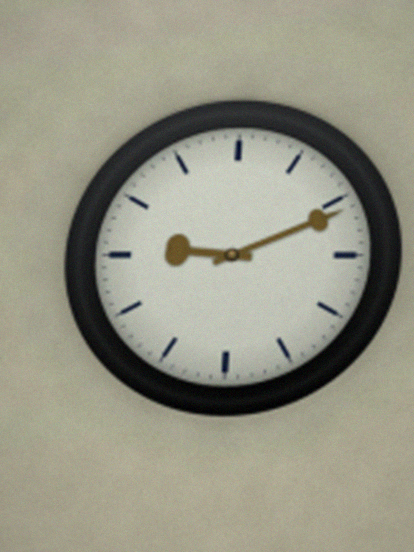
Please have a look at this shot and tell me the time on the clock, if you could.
9:11
